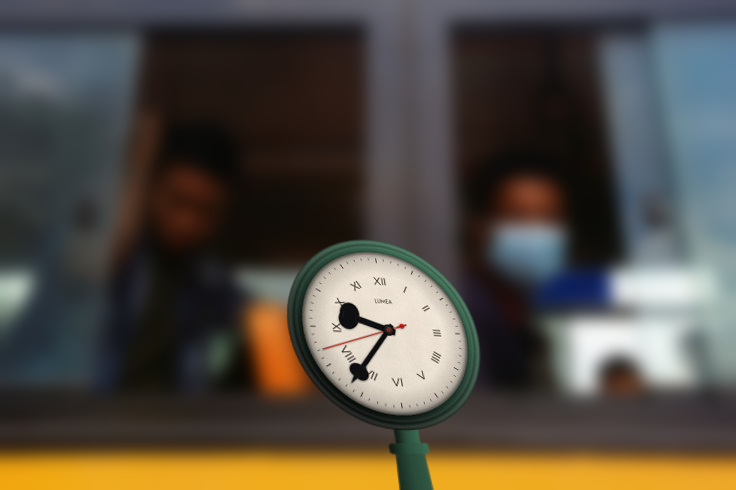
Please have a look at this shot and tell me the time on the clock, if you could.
9:36:42
